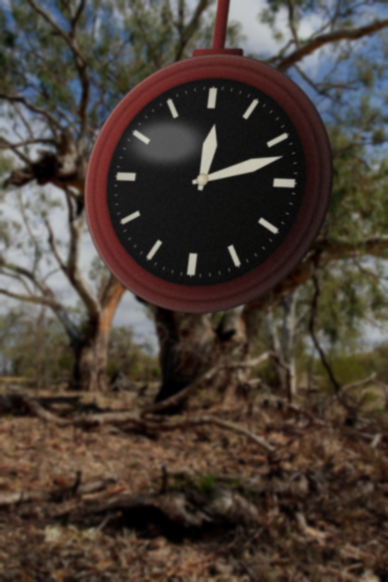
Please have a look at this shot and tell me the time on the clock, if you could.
12:12
